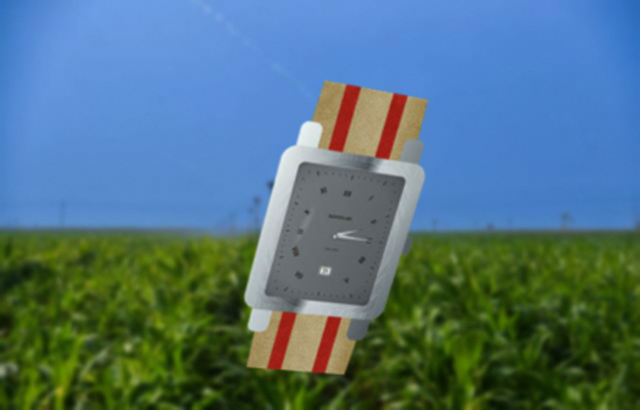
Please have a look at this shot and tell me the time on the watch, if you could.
2:15
